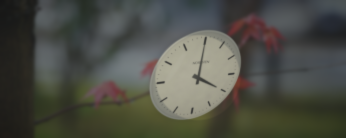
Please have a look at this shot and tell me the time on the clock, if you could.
4:00
